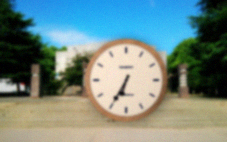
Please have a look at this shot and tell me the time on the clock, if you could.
6:35
